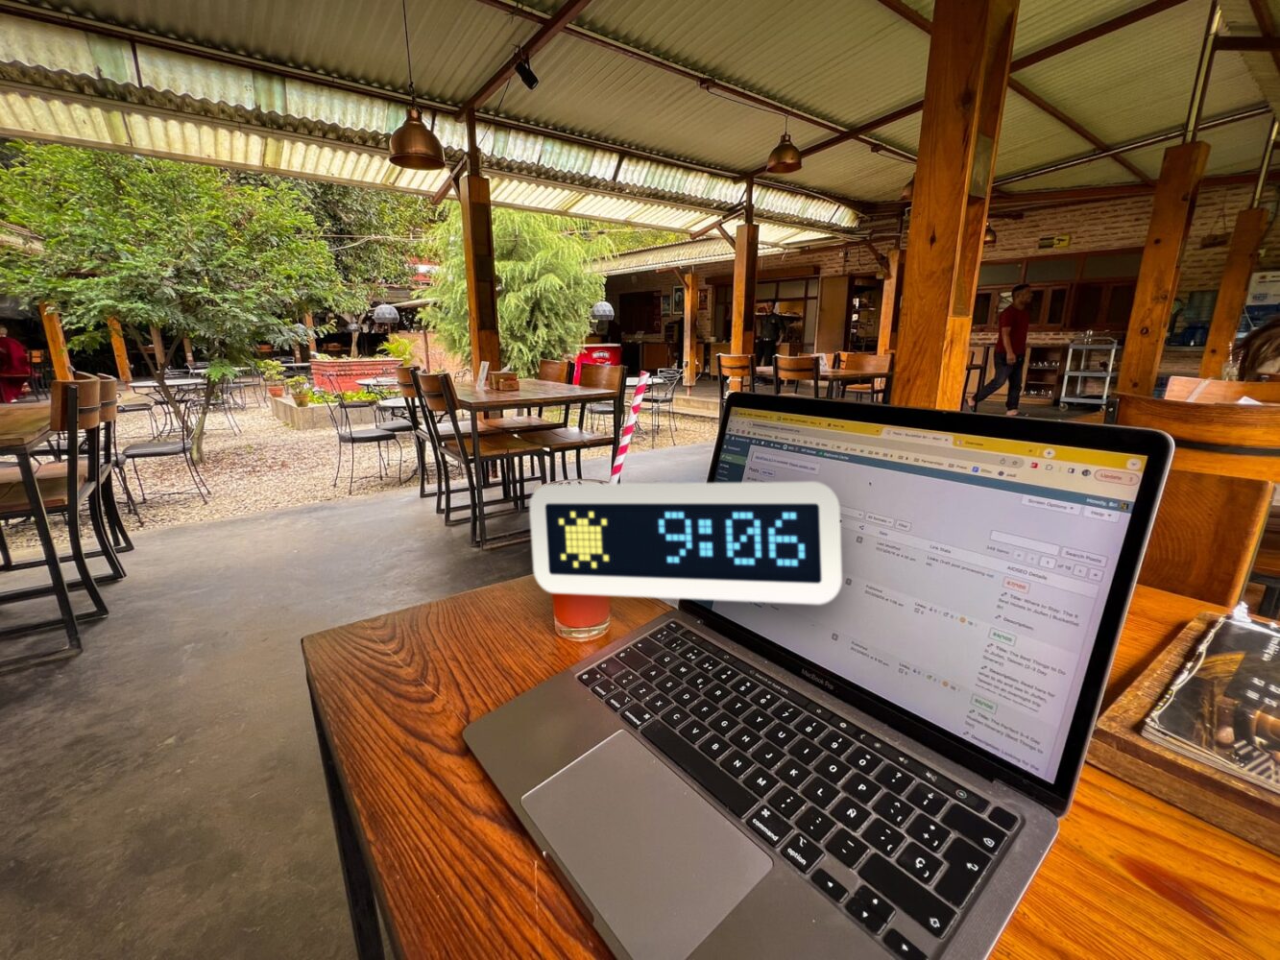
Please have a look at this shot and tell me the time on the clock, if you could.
9:06
